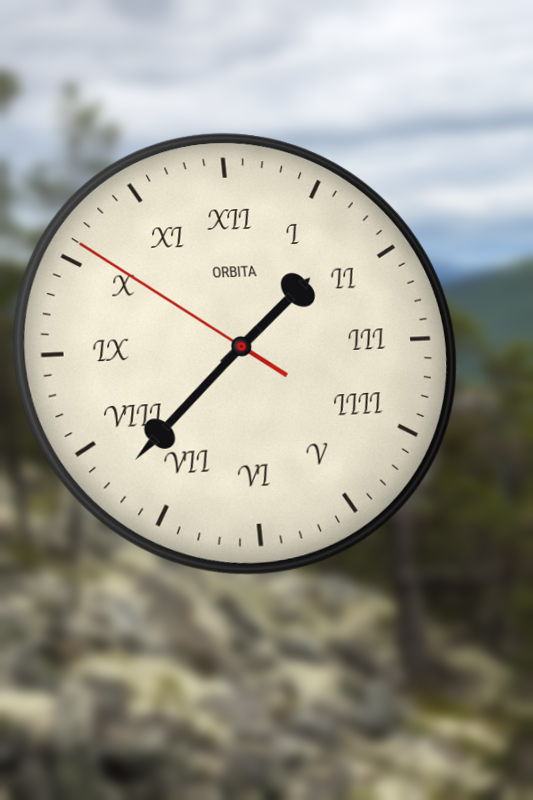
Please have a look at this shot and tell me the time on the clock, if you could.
1:37:51
